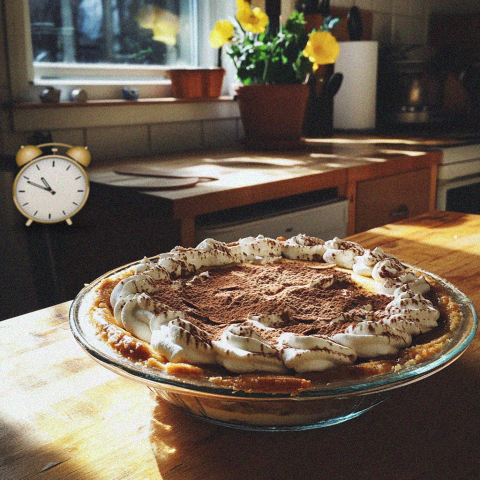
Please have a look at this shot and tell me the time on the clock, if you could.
10:49
